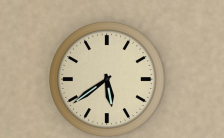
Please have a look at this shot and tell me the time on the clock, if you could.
5:39
